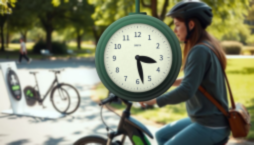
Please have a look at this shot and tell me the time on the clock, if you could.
3:28
